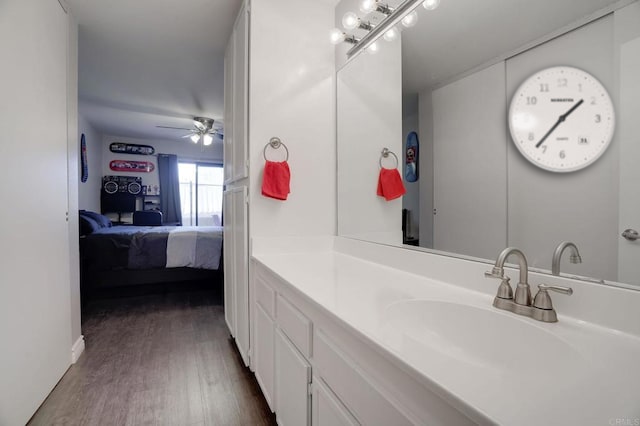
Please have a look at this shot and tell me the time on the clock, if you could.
1:37
